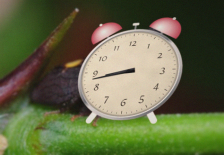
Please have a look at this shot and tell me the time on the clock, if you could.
8:43
